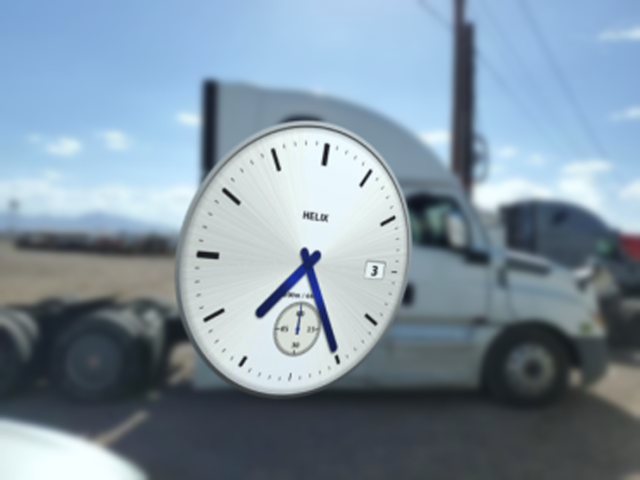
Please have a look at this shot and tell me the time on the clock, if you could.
7:25
